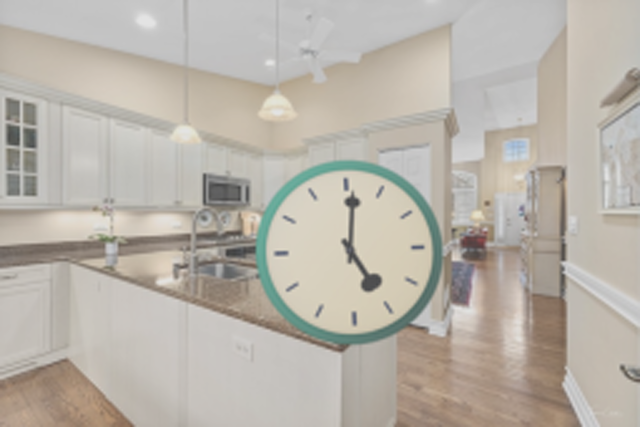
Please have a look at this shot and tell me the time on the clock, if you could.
5:01
